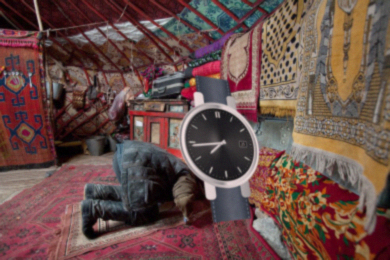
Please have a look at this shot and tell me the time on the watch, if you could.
7:44
